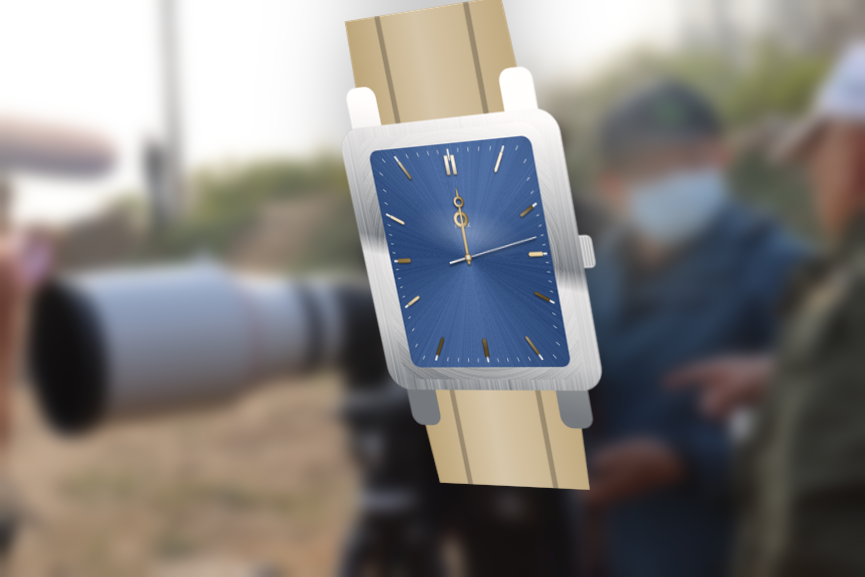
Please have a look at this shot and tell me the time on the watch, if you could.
12:00:13
